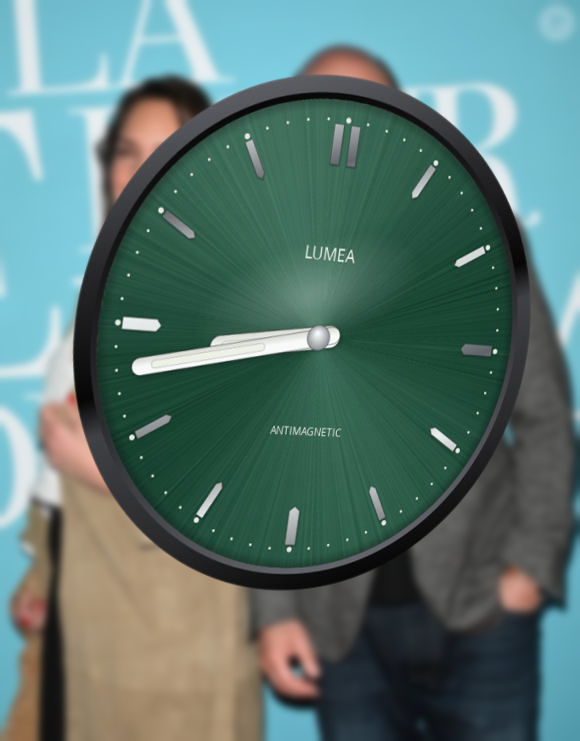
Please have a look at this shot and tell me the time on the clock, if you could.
8:43
